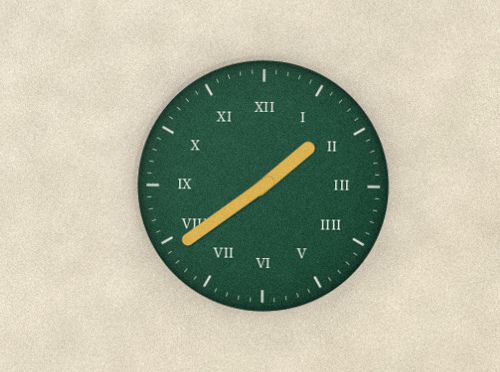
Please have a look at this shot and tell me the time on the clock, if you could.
1:39
